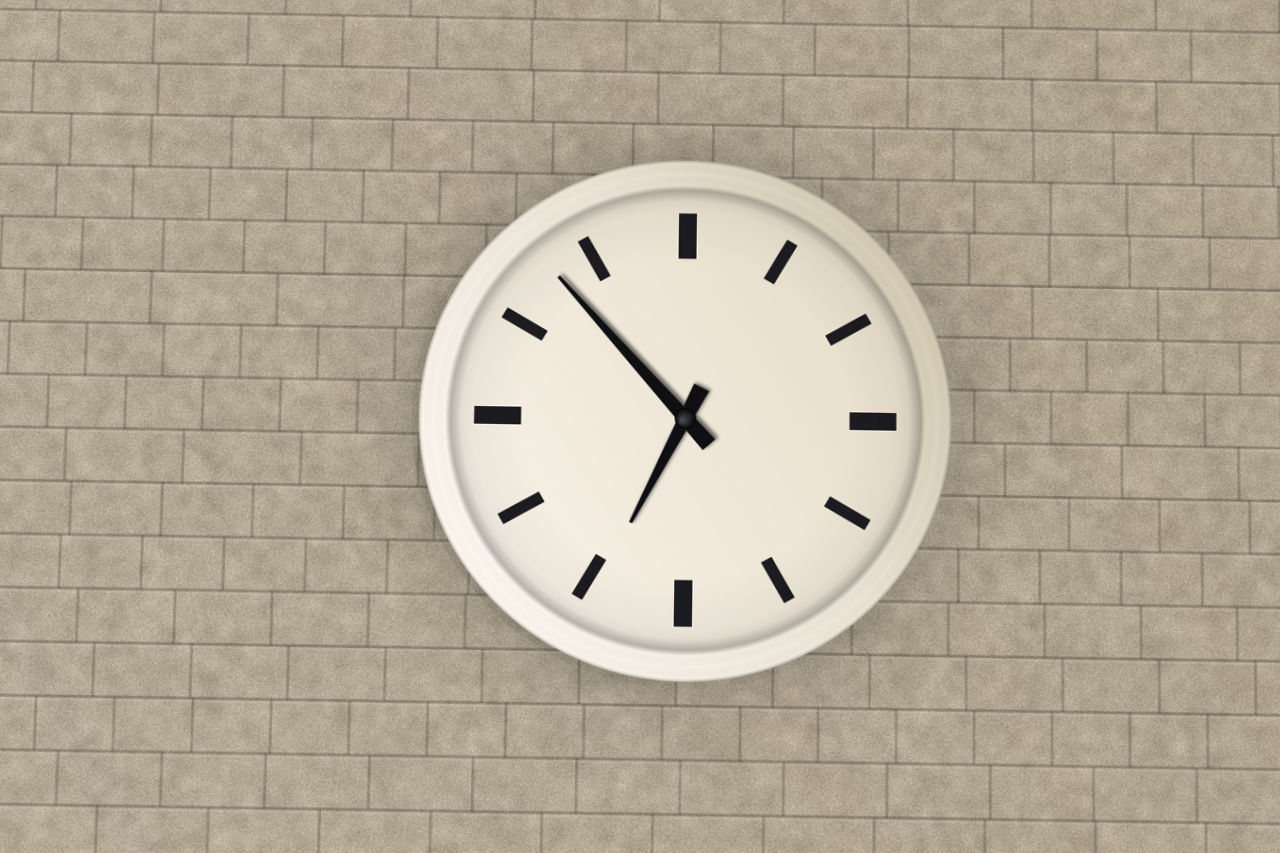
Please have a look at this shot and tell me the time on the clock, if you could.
6:53
